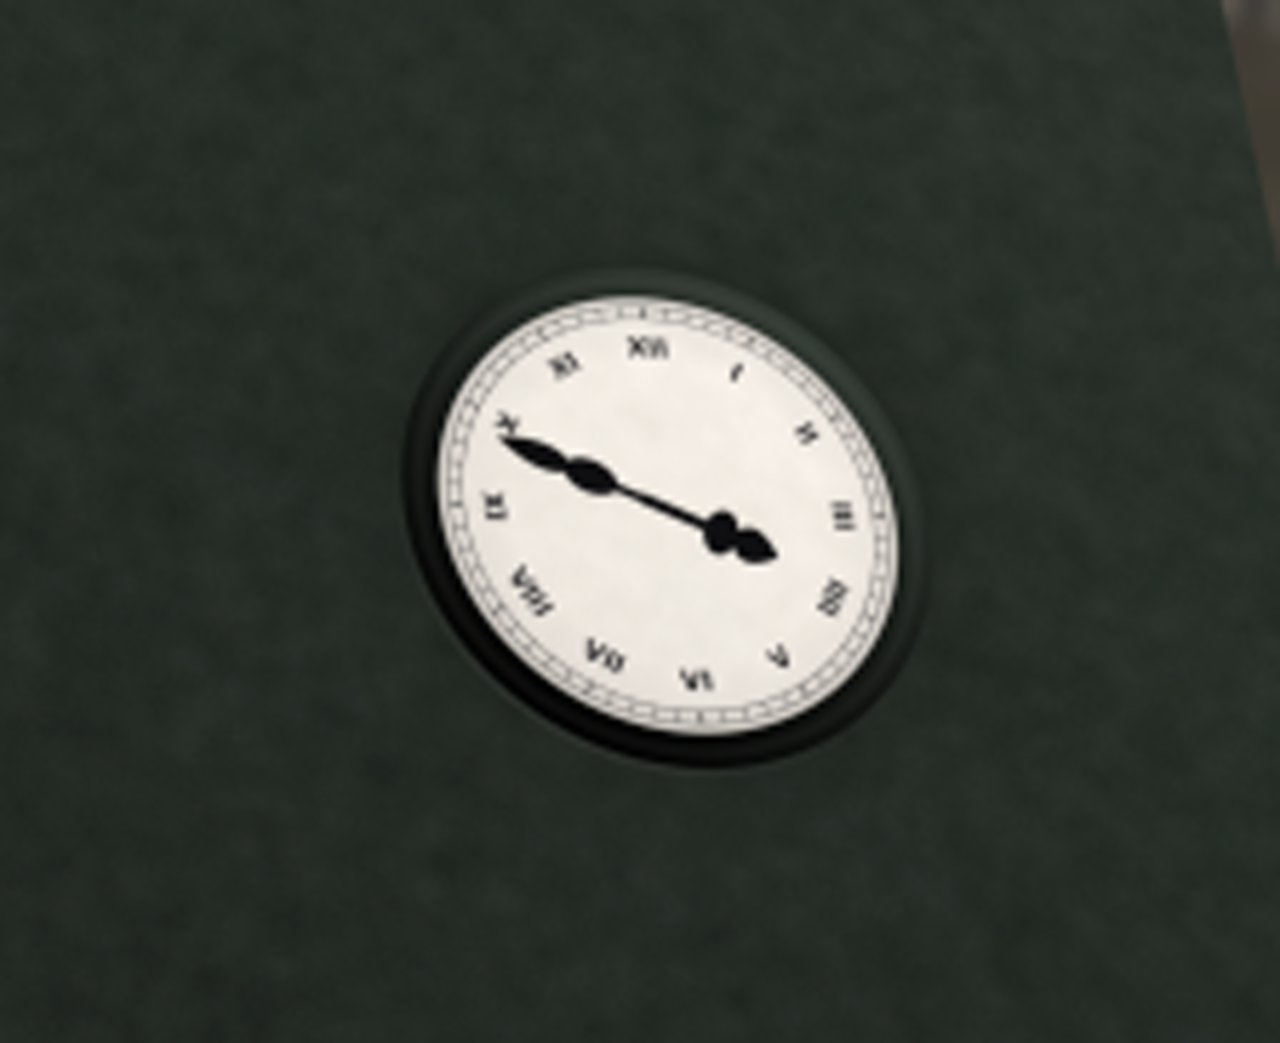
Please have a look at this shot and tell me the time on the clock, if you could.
3:49
